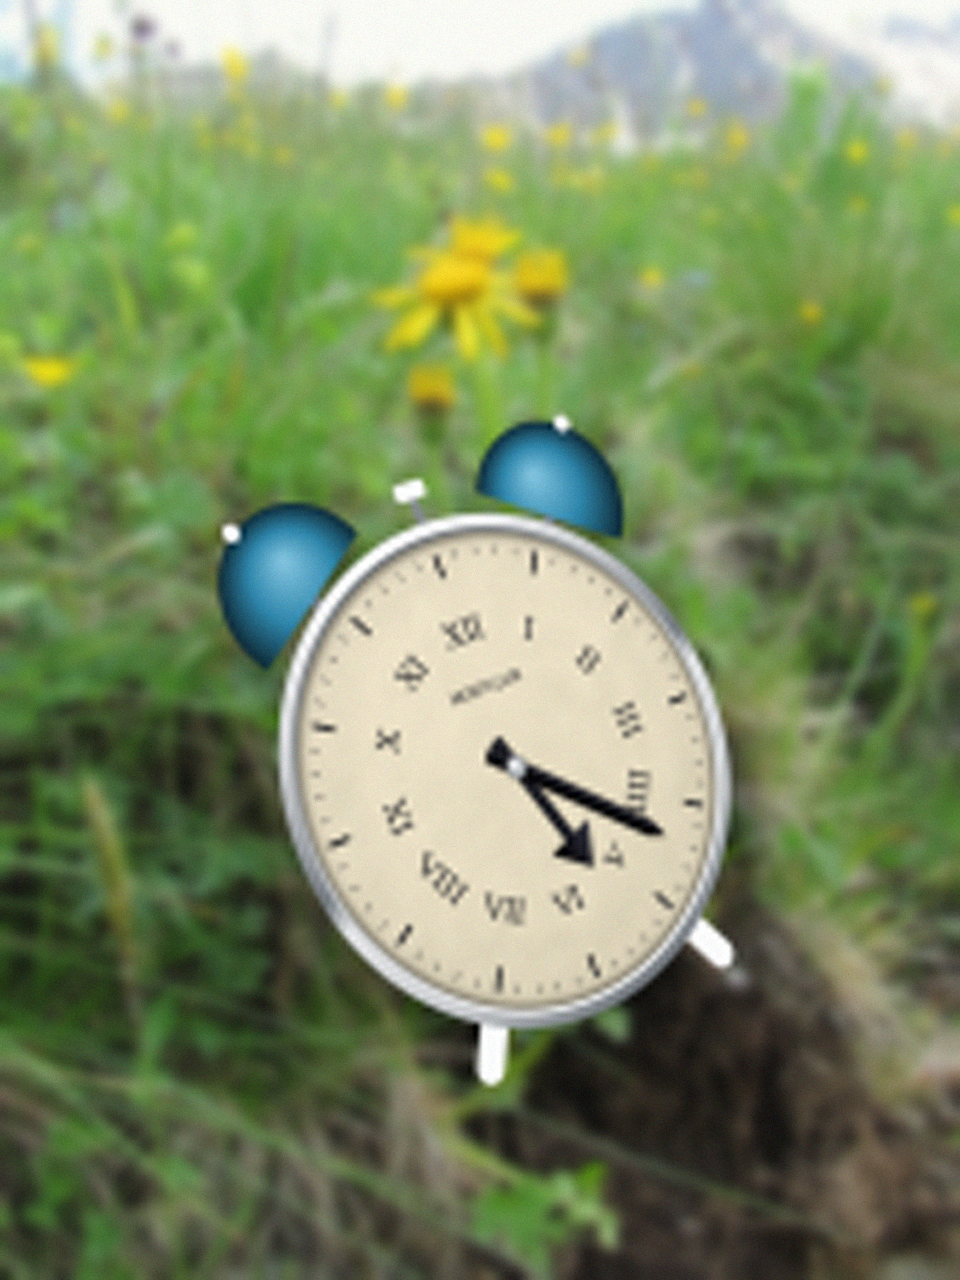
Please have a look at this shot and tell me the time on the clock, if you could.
5:22
